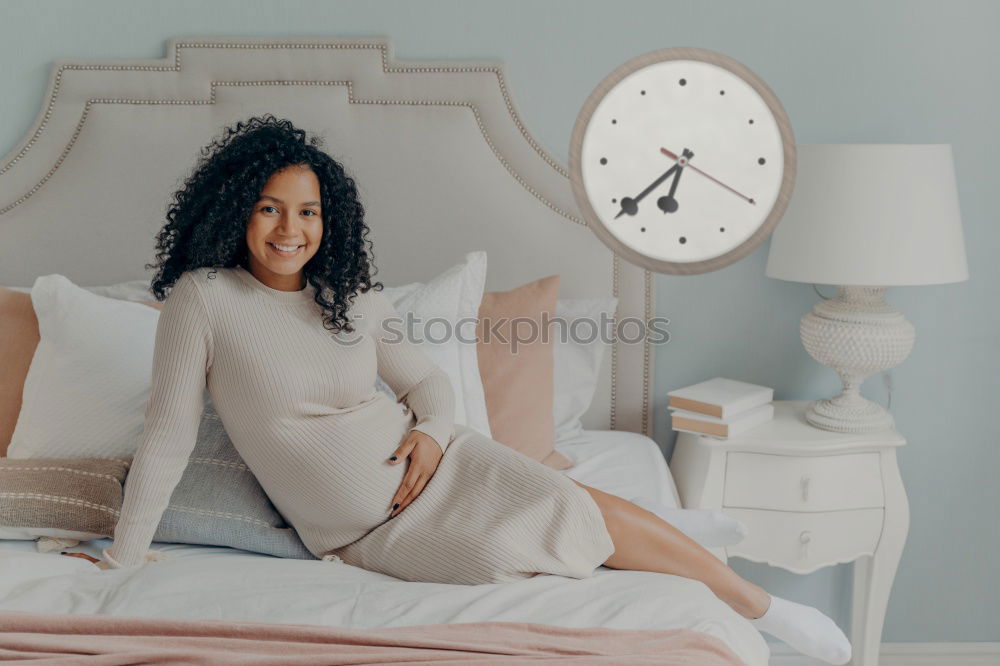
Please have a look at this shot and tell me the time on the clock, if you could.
6:38:20
